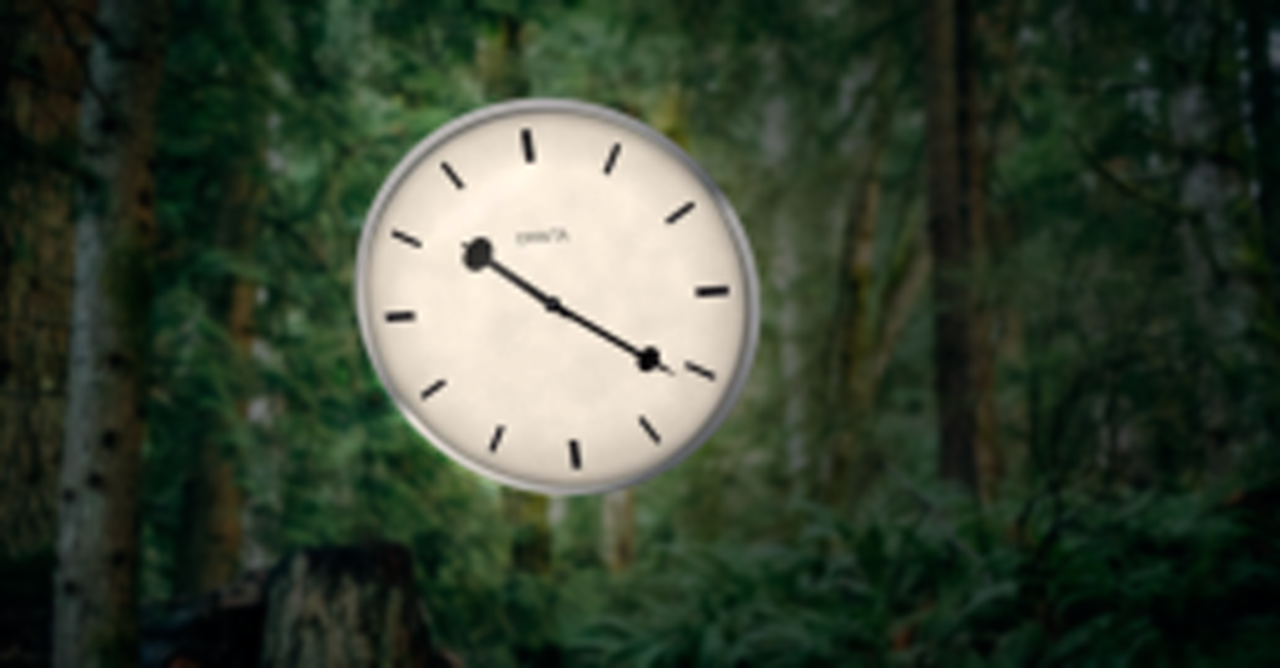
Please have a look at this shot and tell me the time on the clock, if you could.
10:21
